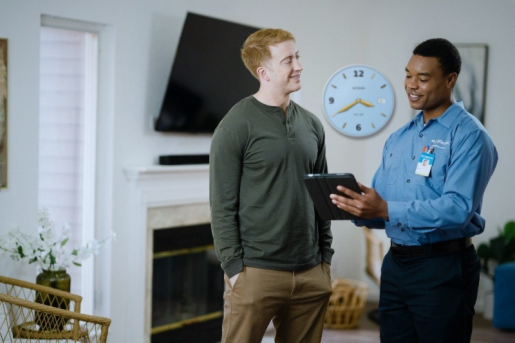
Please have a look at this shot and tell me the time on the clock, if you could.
3:40
